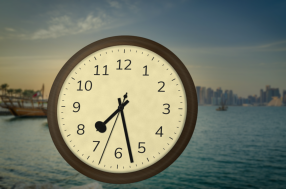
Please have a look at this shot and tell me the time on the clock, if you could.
7:27:33
